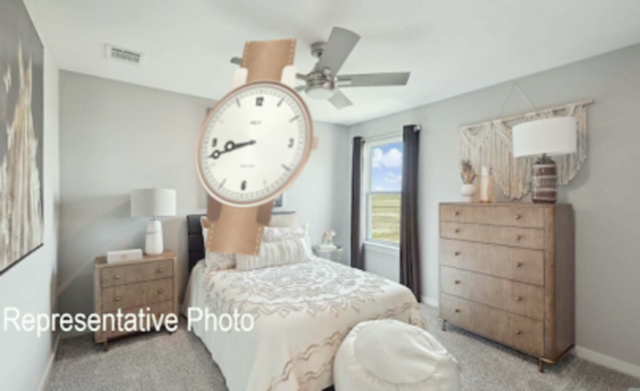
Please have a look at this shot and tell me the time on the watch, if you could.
8:42
